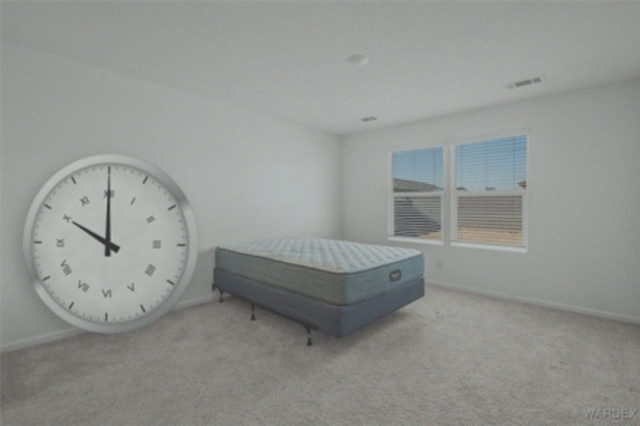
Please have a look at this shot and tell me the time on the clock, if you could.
10:00
